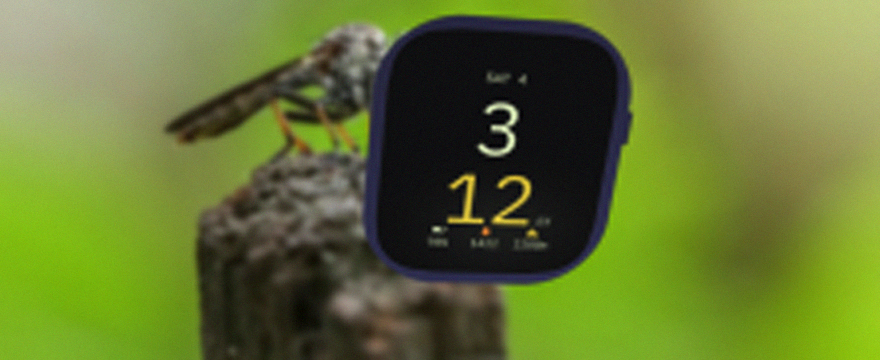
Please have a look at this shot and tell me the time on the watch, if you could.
3:12
